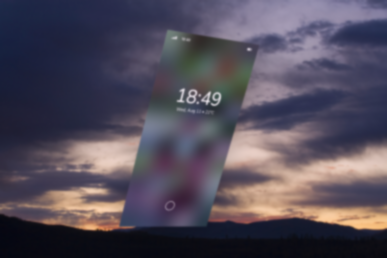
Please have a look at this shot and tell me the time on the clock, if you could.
18:49
